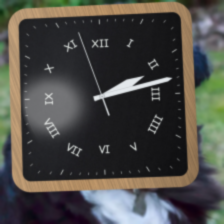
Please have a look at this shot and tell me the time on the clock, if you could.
2:12:57
